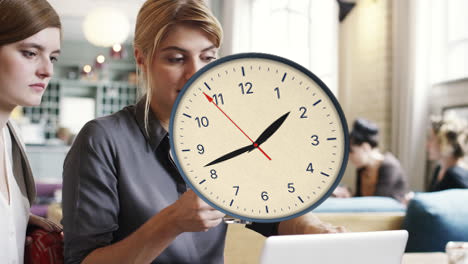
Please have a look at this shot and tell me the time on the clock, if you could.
1:41:54
